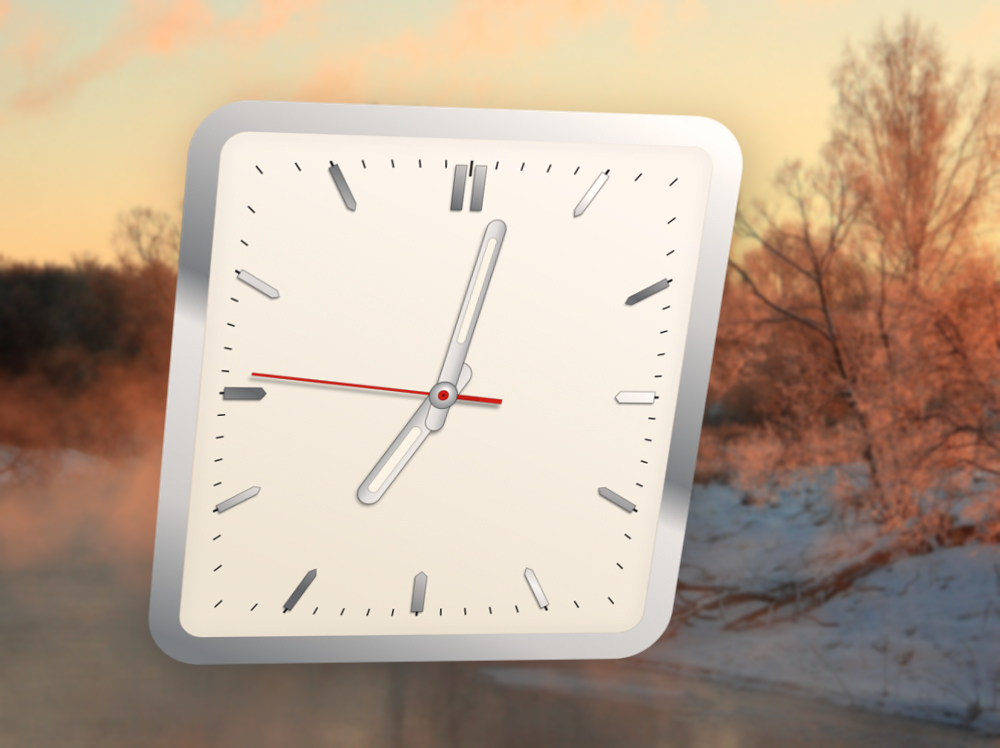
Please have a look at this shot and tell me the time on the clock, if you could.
7:01:46
